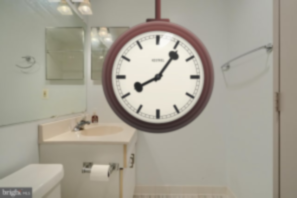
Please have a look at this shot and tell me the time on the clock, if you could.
8:06
